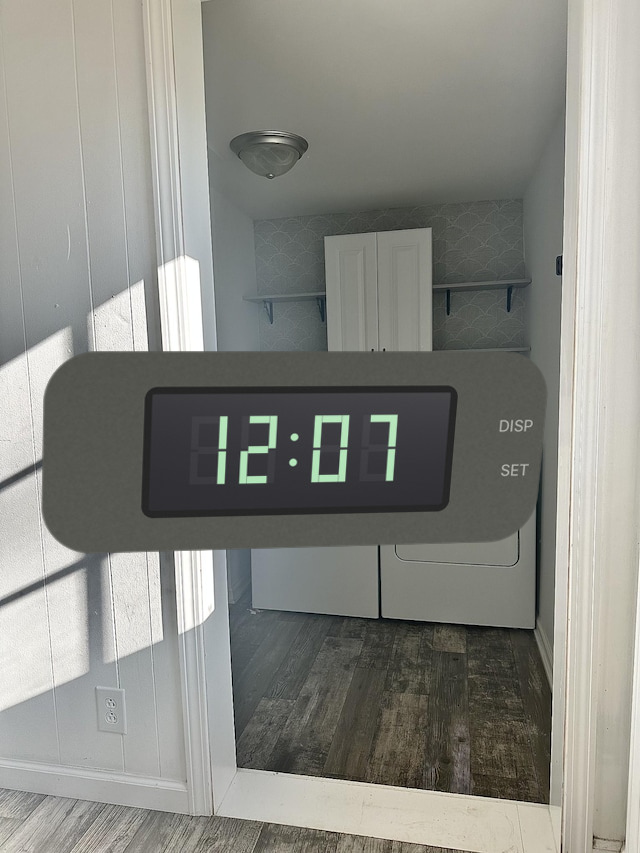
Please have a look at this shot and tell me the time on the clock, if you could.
12:07
